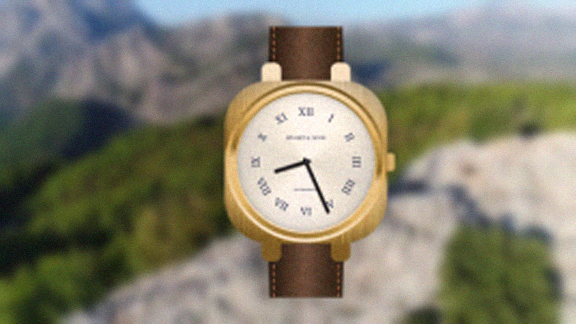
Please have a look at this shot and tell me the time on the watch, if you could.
8:26
